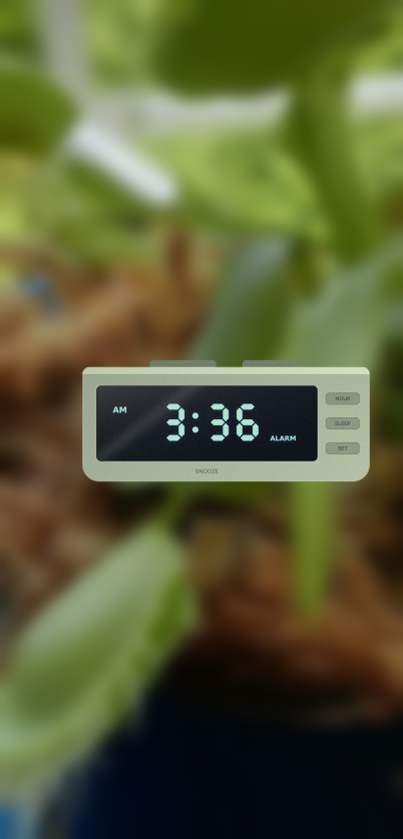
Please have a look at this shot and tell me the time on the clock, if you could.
3:36
